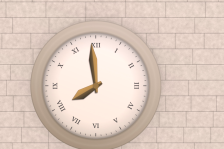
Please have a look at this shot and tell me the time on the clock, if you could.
7:59
